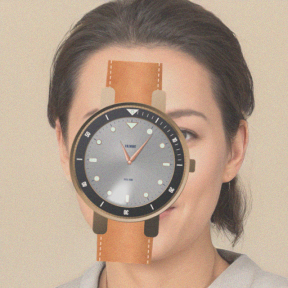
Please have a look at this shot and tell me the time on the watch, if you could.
11:06
